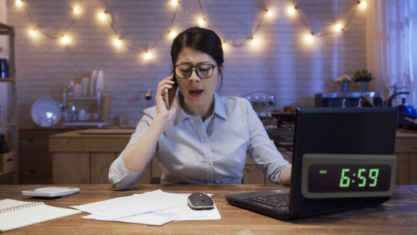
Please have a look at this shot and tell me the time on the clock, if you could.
6:59
